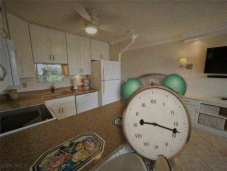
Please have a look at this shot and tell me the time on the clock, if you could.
9:18
